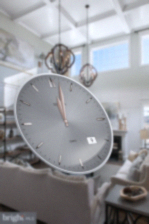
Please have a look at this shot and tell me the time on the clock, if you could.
12:02
